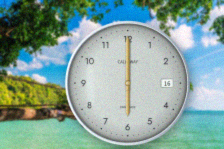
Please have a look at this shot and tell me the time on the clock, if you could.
6:00
